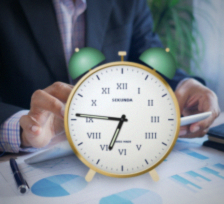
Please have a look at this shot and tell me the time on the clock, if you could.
6:46
